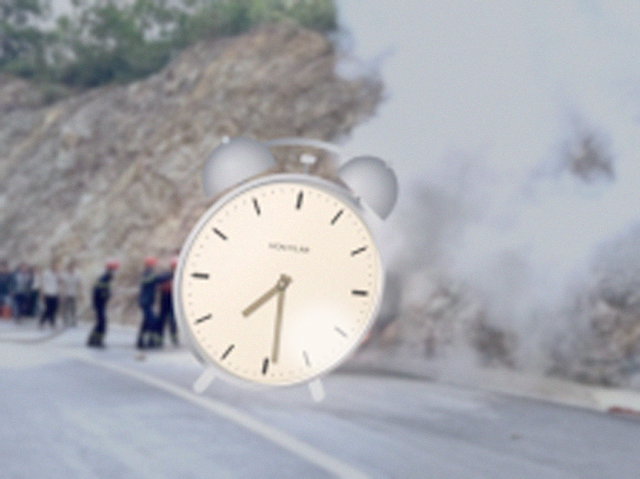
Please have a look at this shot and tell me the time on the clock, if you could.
7:29
